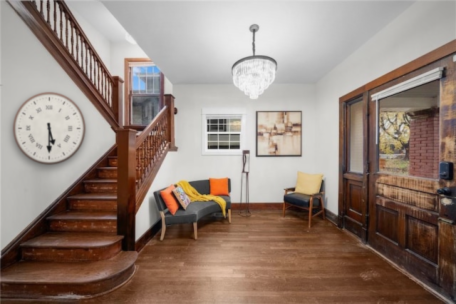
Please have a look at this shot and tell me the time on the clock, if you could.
5:30
